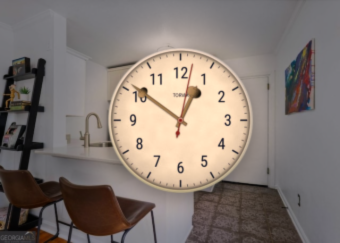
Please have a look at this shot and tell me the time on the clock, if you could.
12:51:02
